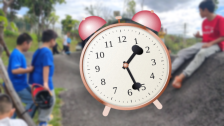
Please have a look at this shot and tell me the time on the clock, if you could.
1:27
